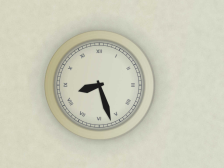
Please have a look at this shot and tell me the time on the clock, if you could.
8:27
